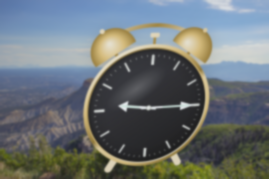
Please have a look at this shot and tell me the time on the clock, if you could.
9:15
